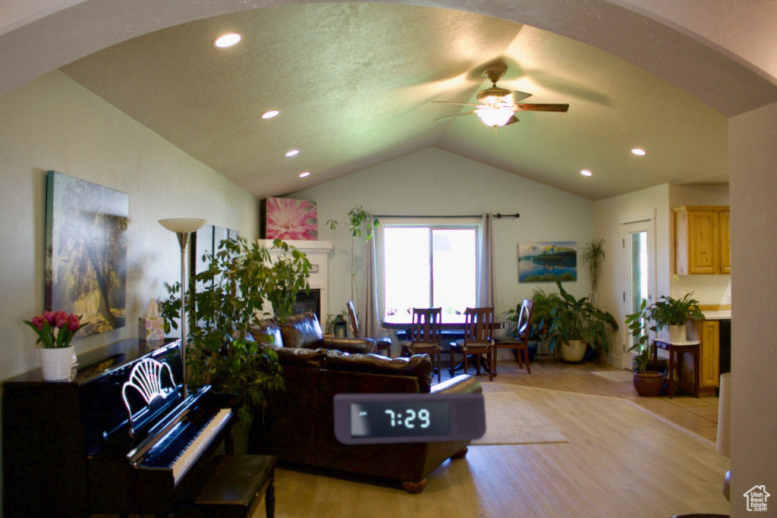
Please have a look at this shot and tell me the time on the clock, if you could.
7:29
